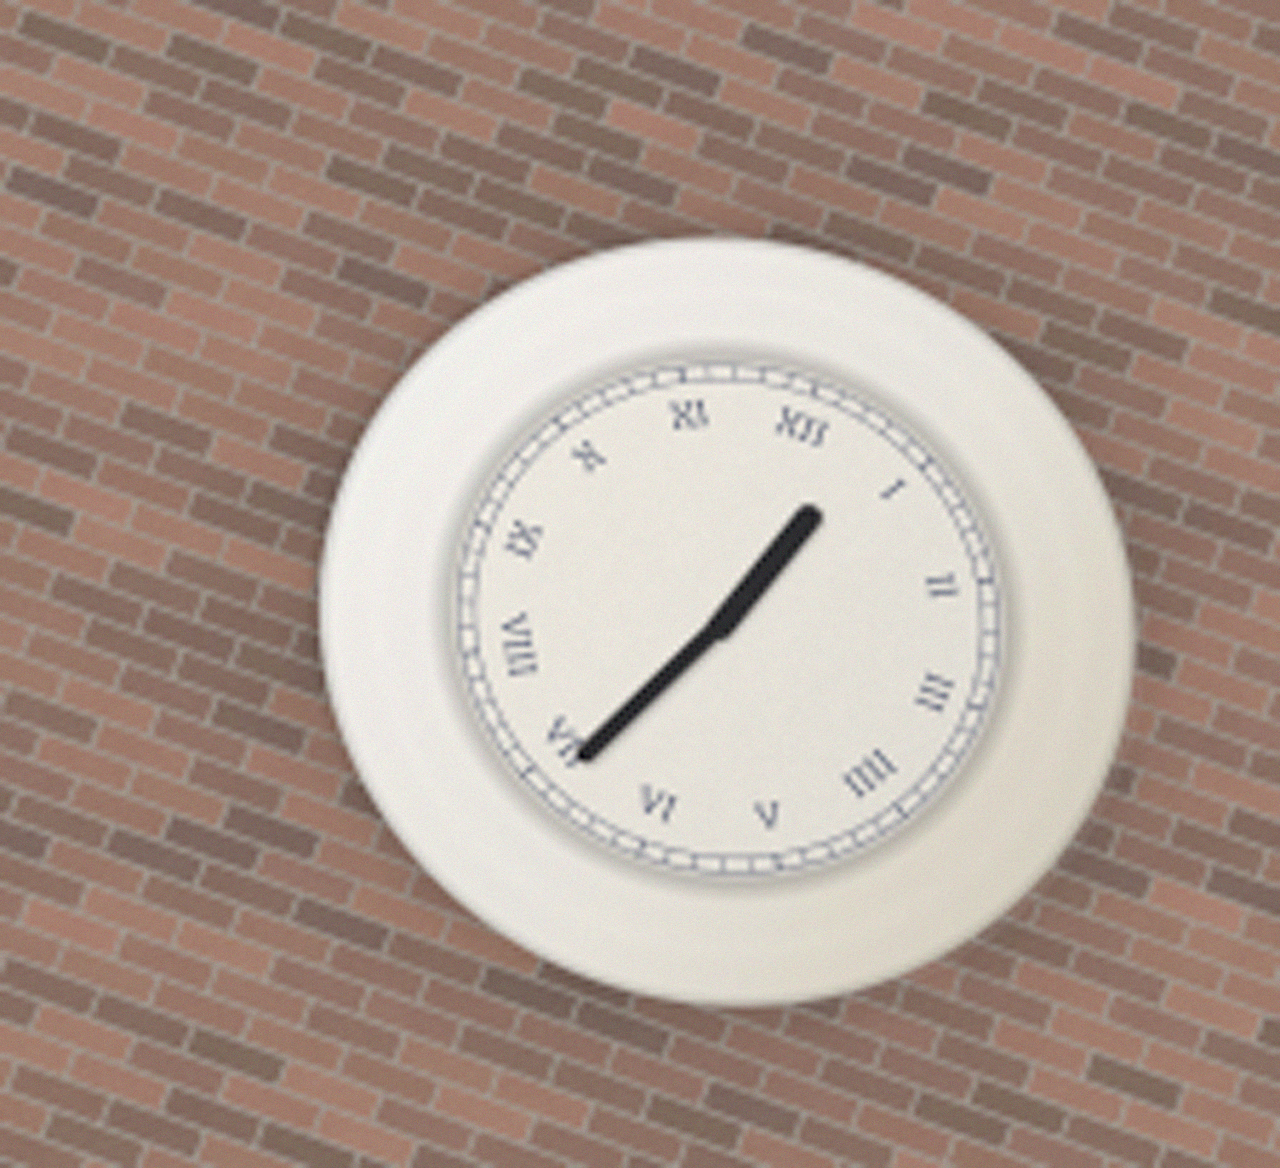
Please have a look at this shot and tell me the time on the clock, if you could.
12:34
